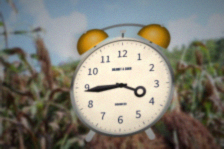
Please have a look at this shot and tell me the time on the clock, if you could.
3:44
